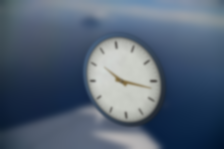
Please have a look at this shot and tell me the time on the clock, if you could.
10:17
